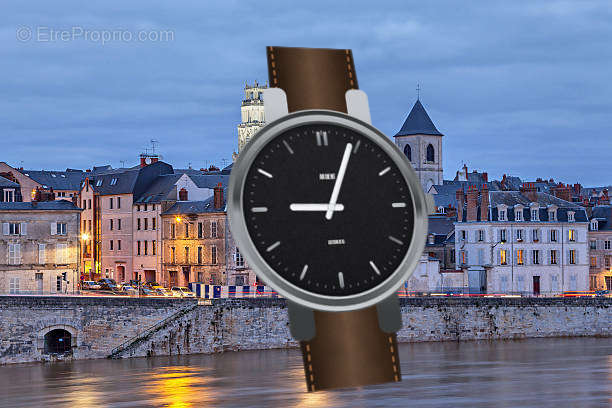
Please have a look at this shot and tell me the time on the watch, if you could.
9:04
